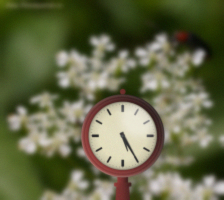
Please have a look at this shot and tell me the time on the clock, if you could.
5:25
